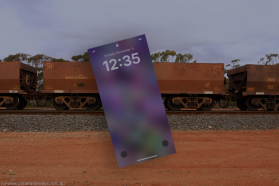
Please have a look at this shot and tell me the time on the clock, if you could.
12:35
